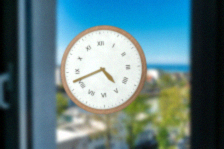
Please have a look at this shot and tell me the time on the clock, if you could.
4:42
